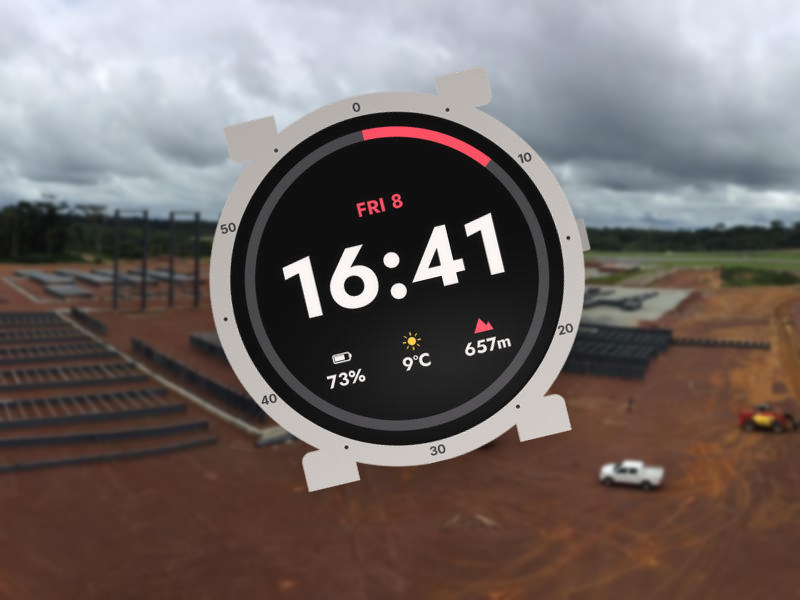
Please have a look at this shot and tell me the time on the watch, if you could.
16:41
